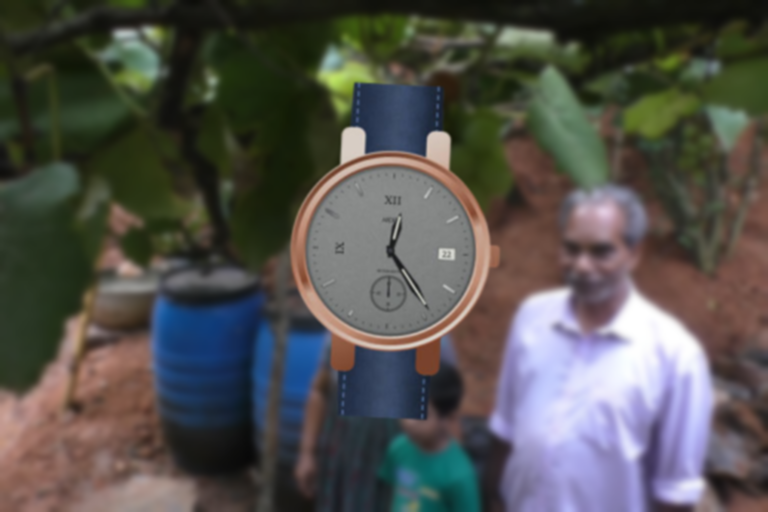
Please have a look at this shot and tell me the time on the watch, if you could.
12:24
